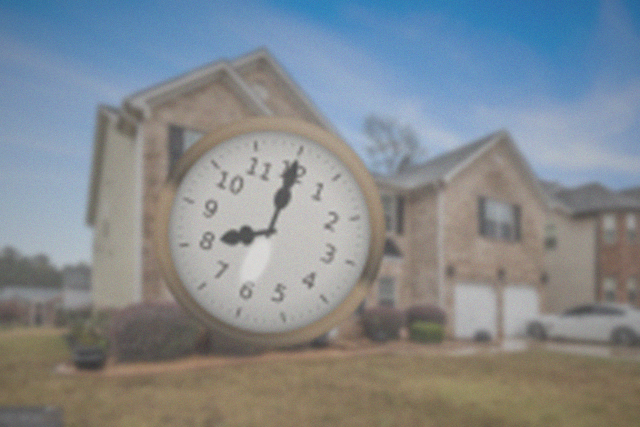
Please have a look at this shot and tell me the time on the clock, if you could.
8:00
